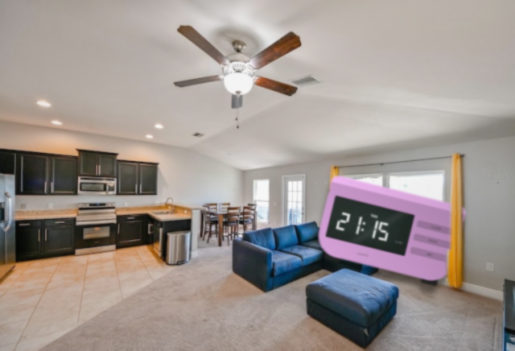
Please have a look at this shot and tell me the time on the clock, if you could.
21:15
